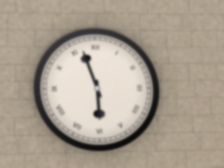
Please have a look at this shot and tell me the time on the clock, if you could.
5:57
